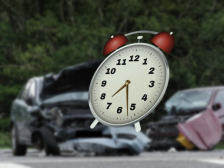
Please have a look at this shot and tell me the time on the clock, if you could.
7:27
